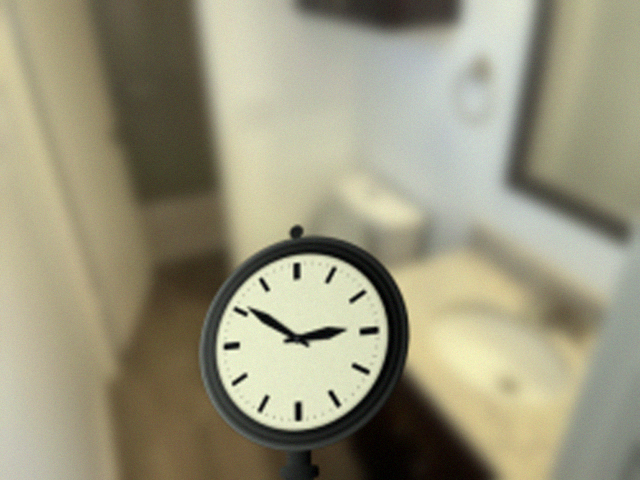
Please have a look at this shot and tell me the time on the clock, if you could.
2:51
